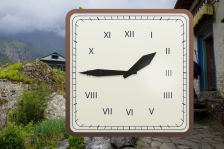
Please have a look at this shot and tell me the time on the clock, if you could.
1:45
